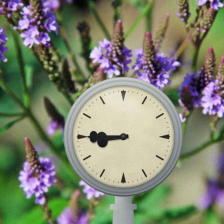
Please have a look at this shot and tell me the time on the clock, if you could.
8:45
